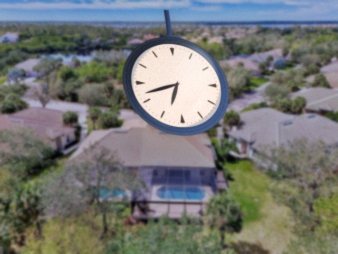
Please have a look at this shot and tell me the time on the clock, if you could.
6:42
